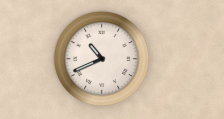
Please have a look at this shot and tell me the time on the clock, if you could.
10:41
